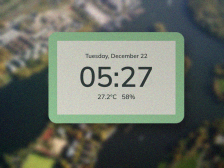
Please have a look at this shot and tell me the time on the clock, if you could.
5:27
